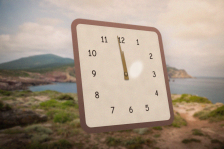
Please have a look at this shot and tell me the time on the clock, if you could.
11:59
